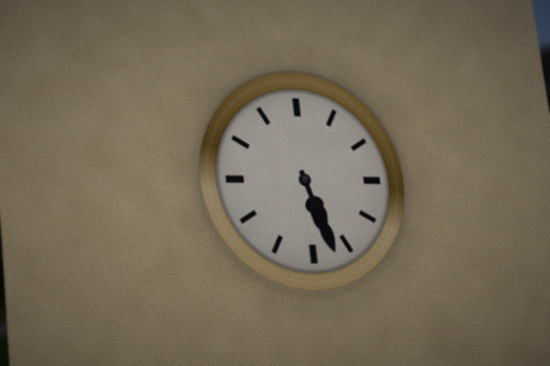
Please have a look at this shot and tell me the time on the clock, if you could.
5:27
